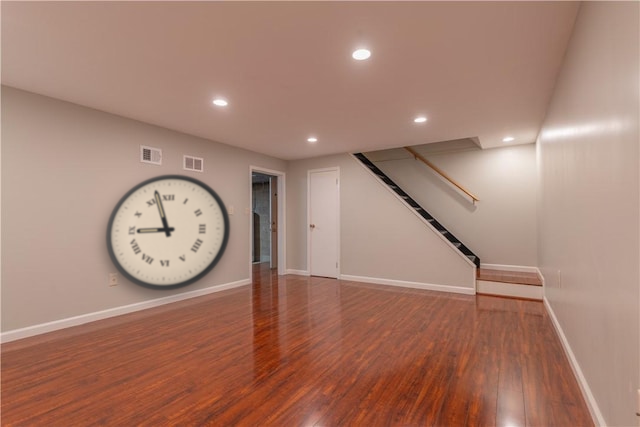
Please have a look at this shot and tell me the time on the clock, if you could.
8:57
